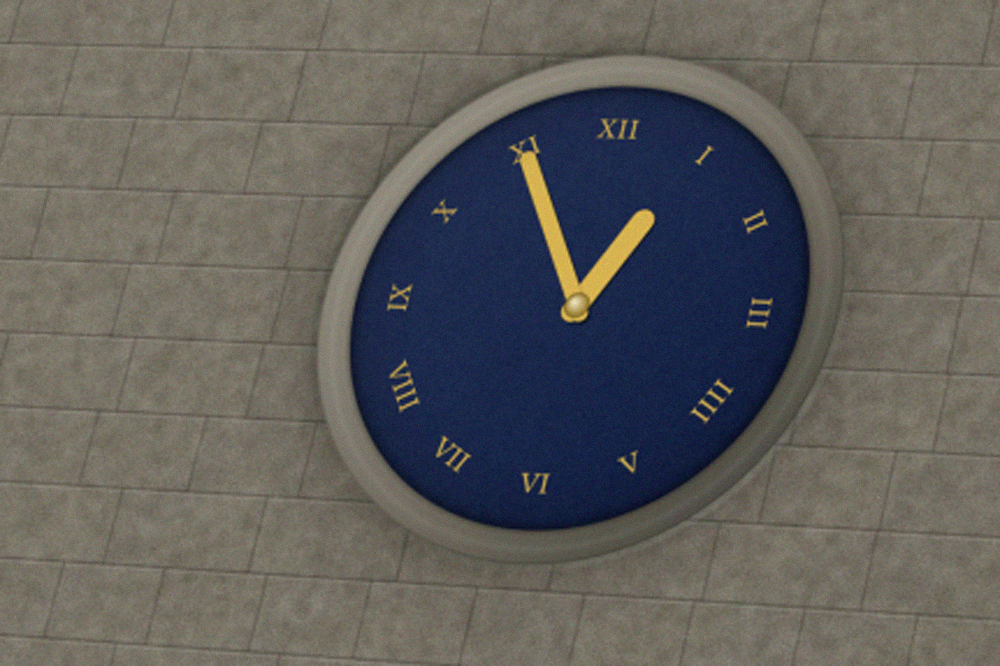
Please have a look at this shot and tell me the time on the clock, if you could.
12:55
